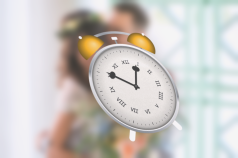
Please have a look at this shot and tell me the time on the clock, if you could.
12:51
